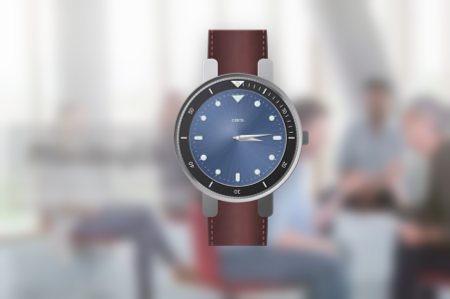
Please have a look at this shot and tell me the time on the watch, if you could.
3:14
